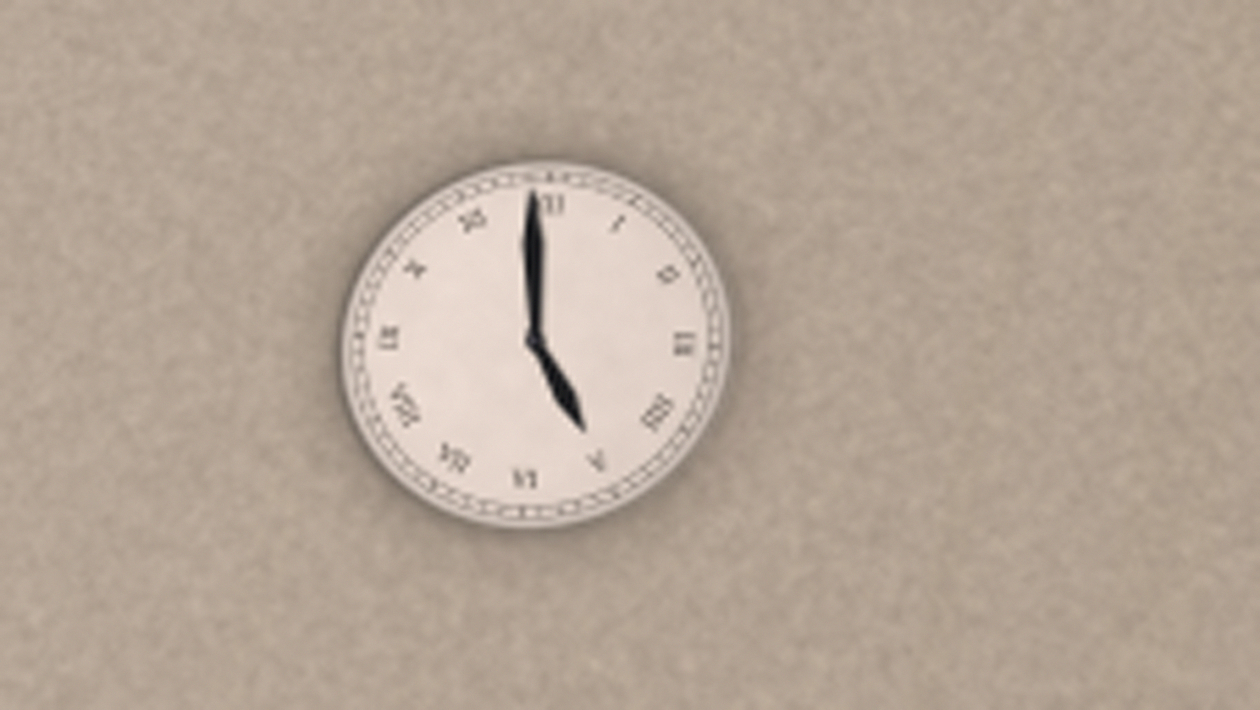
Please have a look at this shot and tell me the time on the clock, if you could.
4:59
